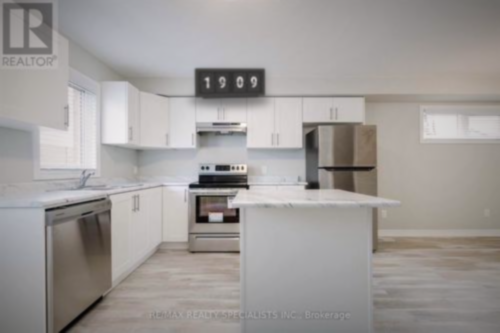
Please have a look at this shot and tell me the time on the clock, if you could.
19:09
